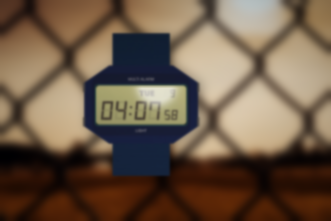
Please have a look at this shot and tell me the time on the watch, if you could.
4:07
